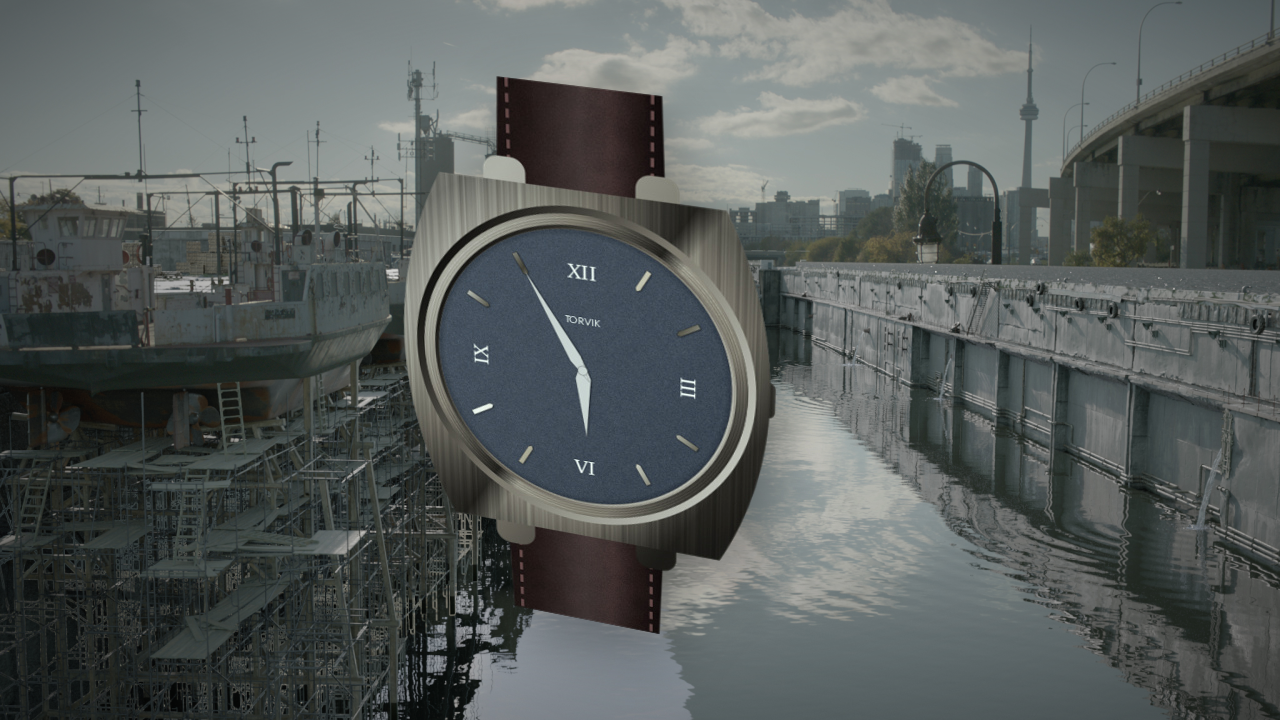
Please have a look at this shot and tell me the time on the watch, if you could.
5:55
